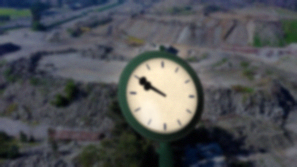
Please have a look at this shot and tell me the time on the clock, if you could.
9:50
